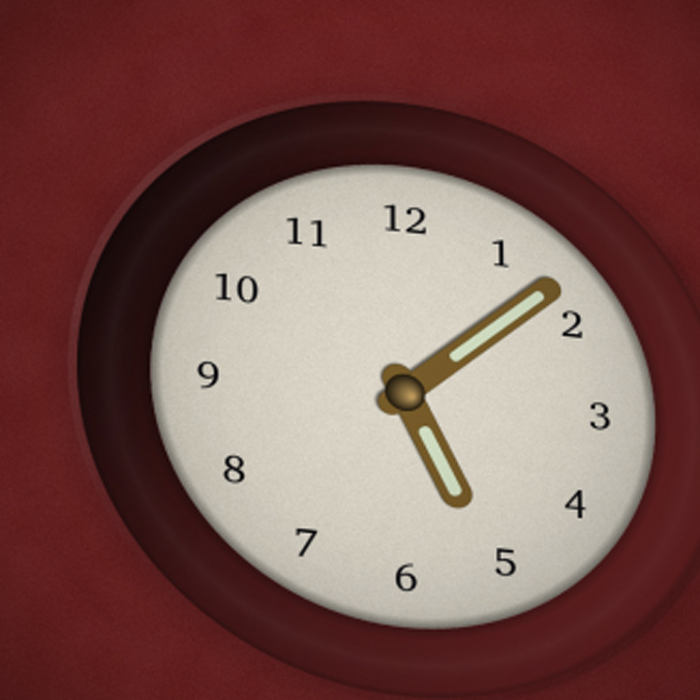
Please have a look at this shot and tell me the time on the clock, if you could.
5:08
